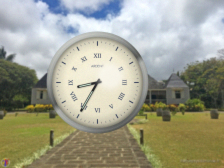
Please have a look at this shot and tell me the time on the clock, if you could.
8:35
